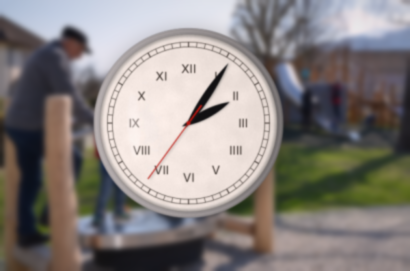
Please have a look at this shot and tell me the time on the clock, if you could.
2:05:36
